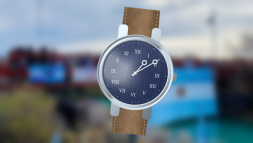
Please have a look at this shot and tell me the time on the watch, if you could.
1:09
